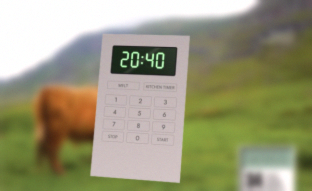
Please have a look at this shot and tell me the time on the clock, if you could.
20:40
